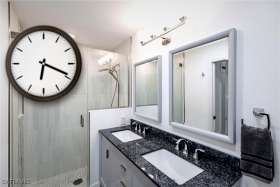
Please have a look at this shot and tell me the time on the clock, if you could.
6:19
